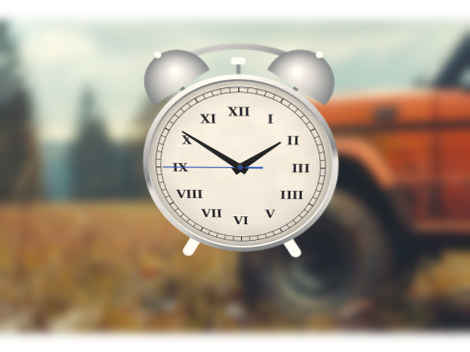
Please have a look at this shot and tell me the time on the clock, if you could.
1:50:45
